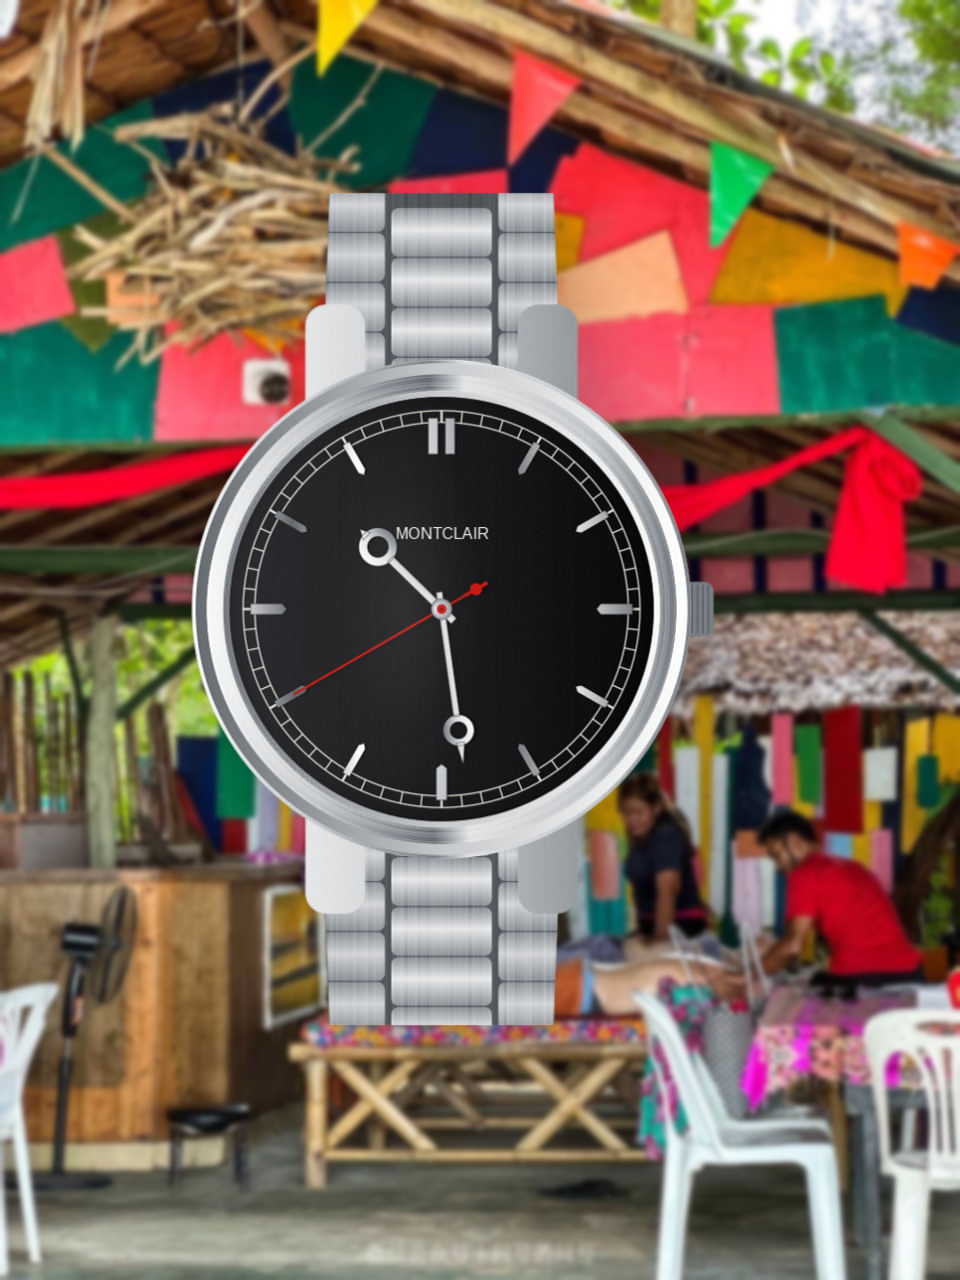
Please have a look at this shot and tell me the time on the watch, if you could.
10:28:40
